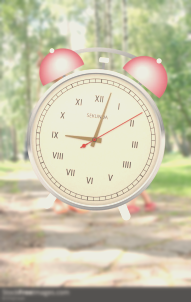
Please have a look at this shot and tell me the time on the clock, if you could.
9:02:09
